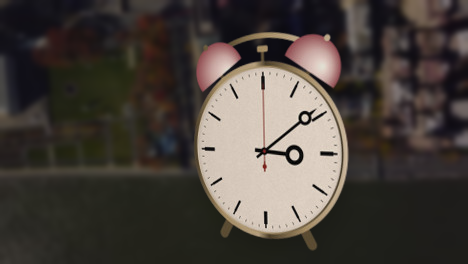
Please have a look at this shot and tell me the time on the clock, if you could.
3:09:00
